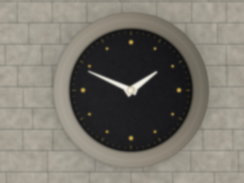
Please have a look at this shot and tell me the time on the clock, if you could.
1:49
